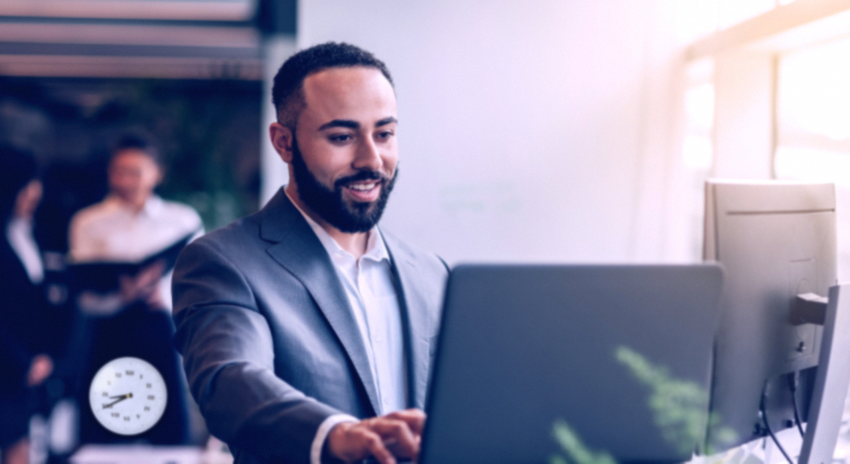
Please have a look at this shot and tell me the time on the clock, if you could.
8:40
